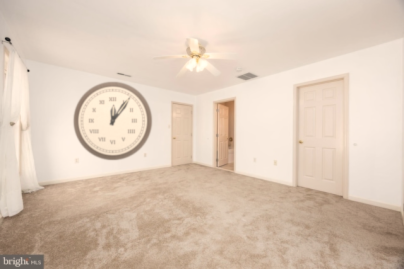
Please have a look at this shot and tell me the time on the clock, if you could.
12:06
